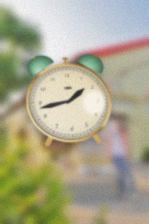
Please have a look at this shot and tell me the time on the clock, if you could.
1:43
